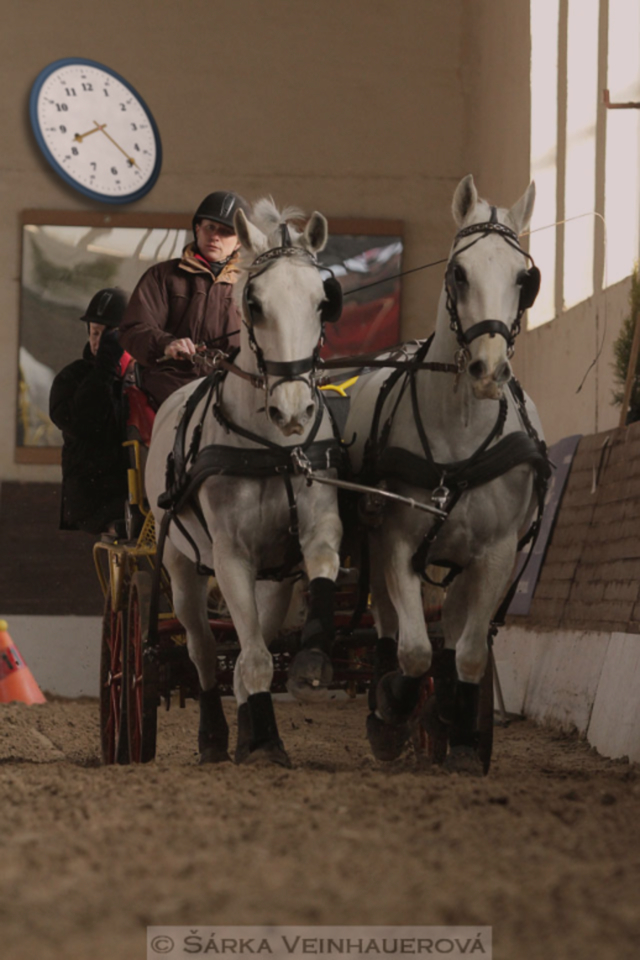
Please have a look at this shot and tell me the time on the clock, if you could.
8:24
